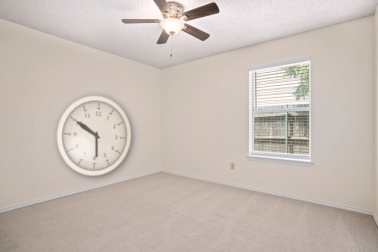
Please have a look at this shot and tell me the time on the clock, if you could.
5:50
